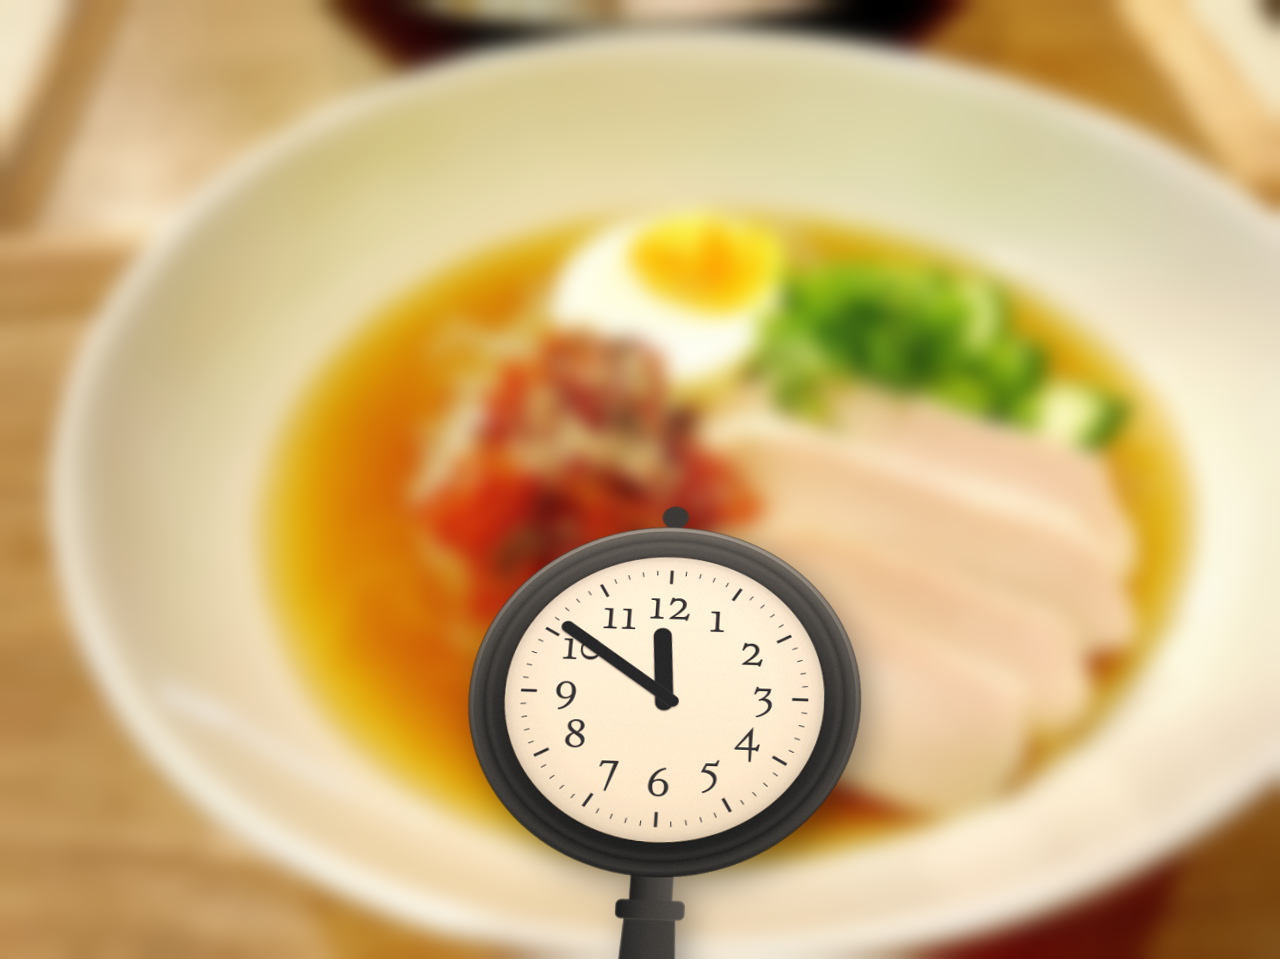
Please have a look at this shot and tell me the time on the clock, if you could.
11:51
